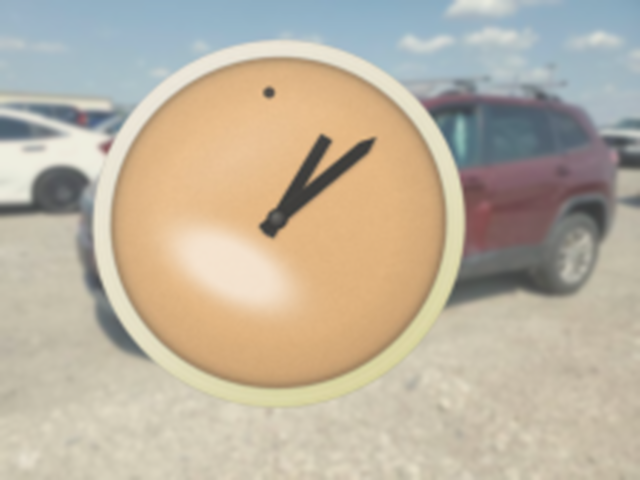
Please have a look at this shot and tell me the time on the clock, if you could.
1:09
